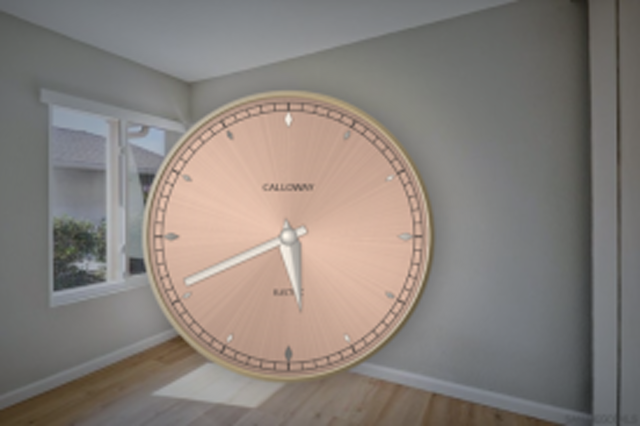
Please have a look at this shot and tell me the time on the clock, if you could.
5:41
